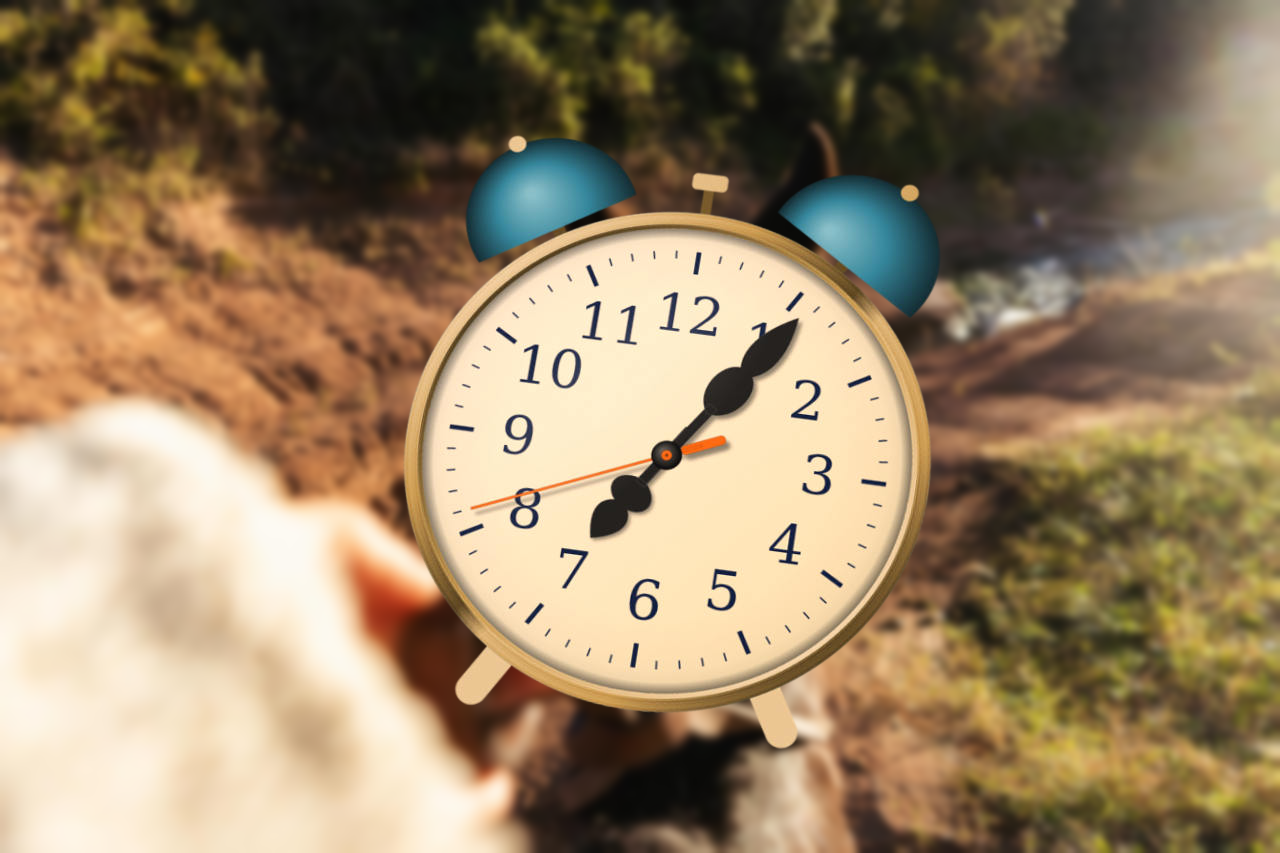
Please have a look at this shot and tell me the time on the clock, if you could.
7:05:41
